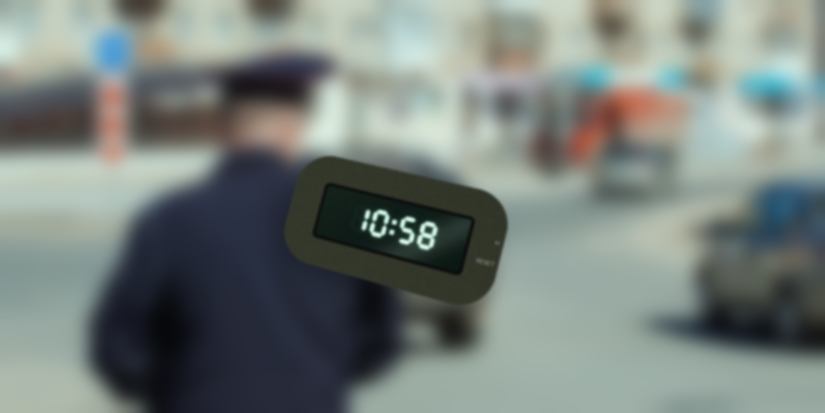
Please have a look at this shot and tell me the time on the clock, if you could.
10:58
